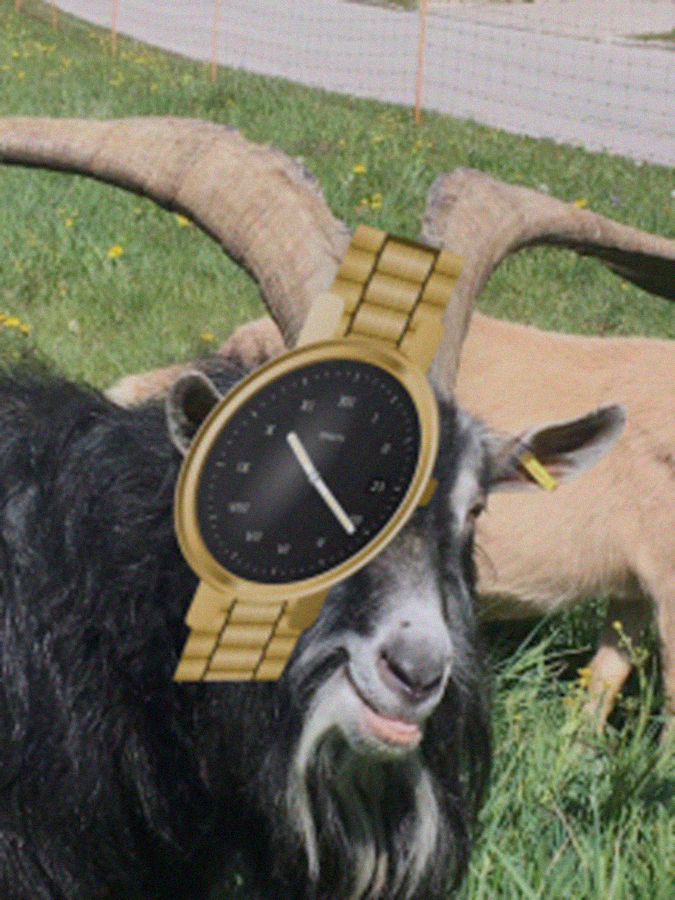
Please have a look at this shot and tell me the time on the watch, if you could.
10:21
